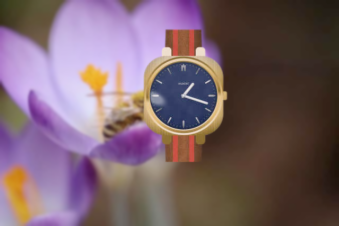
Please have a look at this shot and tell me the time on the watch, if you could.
1:18
